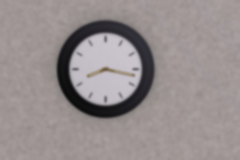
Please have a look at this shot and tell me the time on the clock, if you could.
8:17
